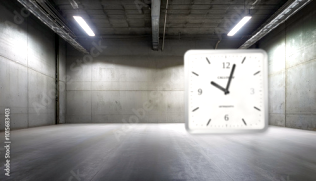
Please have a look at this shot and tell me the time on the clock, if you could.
10:03
